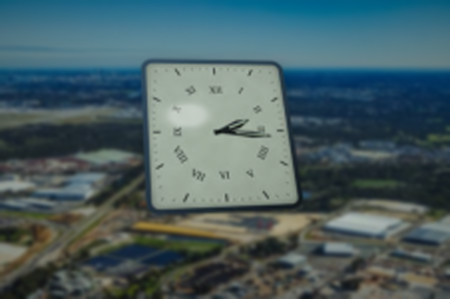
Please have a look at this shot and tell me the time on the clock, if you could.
2:16
